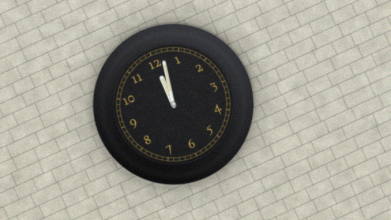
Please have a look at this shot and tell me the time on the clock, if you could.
12:02
